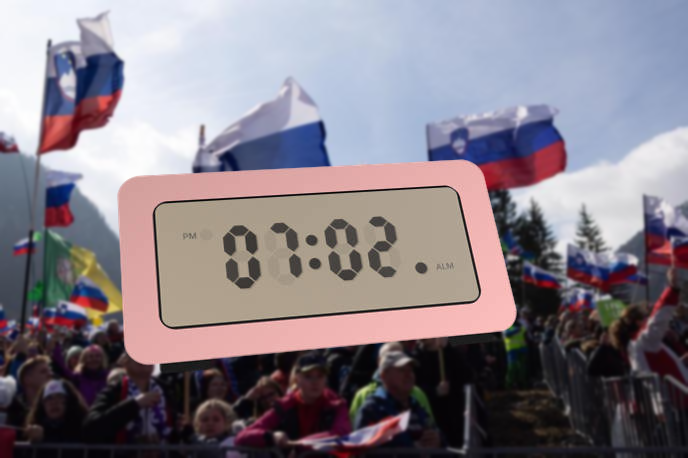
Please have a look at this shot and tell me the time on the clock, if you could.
7:02
